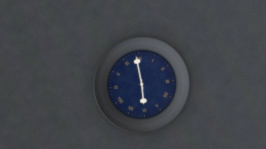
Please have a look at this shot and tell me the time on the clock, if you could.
5:59
